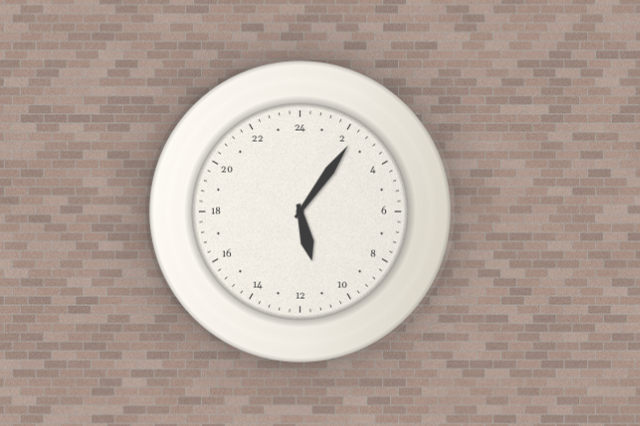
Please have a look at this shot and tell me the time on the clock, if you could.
11:06
